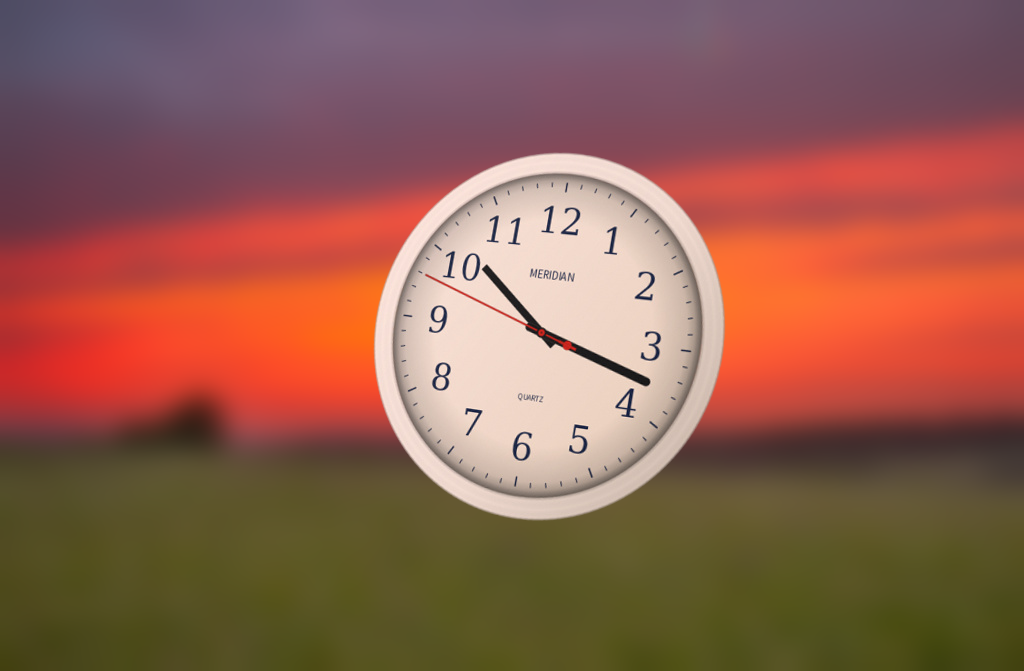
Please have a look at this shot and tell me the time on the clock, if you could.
10:17:48
